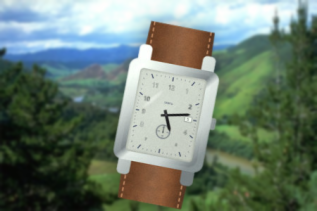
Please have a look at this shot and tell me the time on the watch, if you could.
5:13
